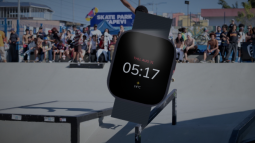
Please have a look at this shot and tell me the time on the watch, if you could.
5:17
